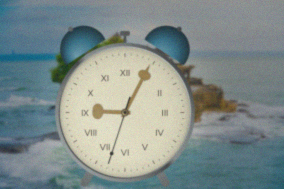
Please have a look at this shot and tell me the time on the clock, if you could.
9:04:33
